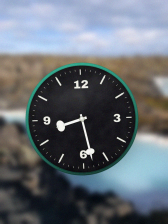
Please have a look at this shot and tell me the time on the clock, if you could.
8:28
